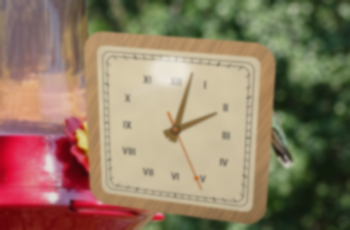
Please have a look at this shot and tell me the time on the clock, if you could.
2:02:26
